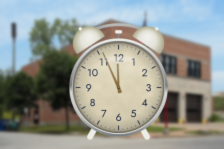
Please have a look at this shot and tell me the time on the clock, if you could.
11:56
